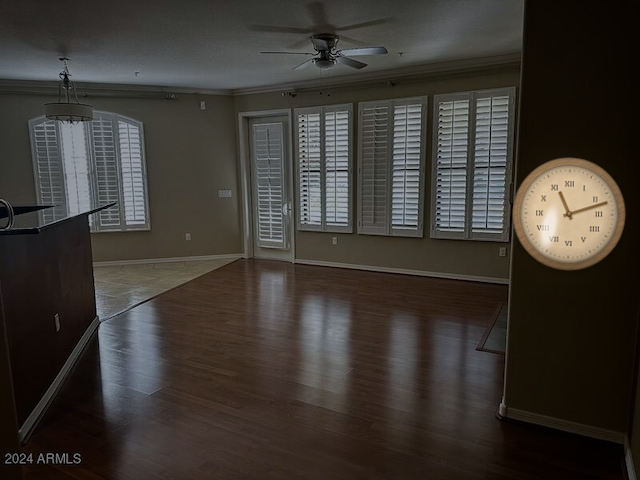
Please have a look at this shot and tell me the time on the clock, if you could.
11:12
